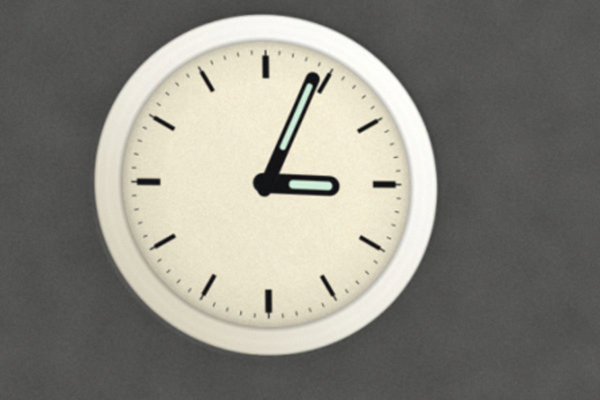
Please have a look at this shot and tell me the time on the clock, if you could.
3:04
